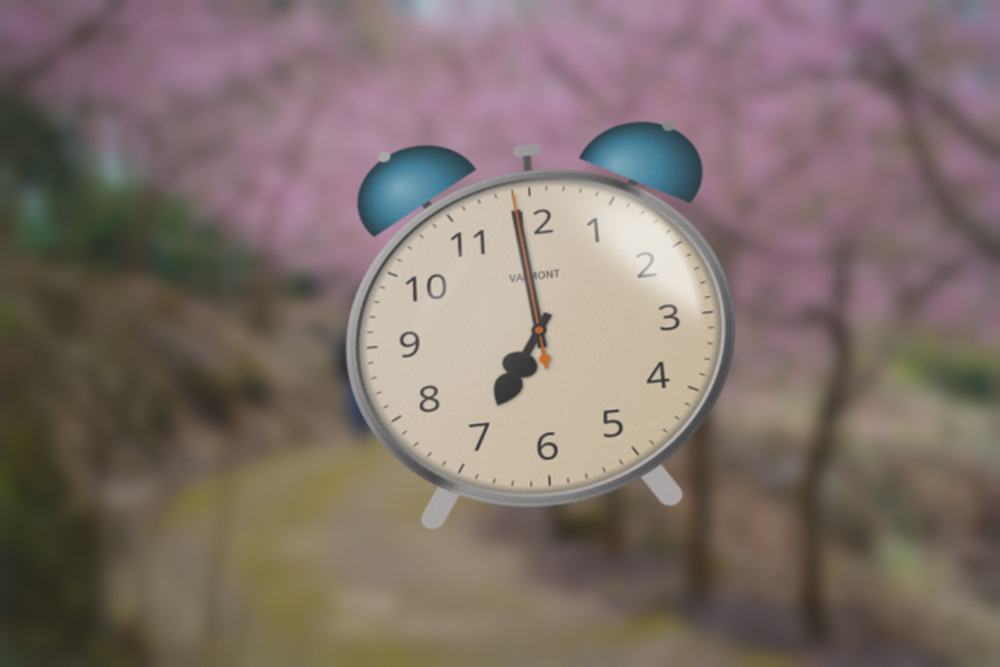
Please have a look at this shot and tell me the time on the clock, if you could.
6:58:59
